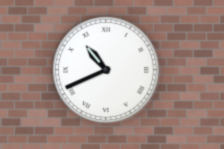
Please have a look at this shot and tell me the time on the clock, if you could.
10:41
